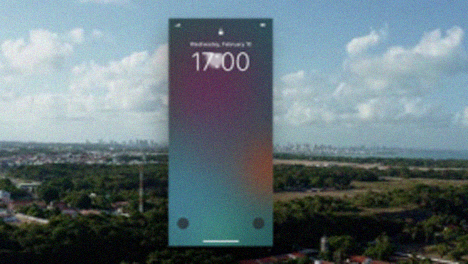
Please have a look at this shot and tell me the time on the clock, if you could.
17:00
